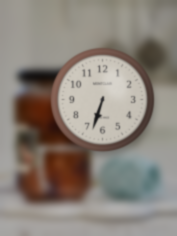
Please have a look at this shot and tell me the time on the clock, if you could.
6:33
